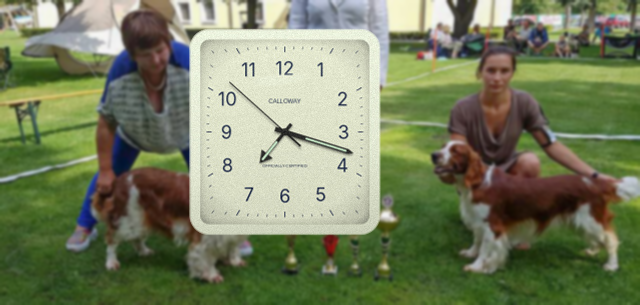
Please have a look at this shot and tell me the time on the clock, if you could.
7:17:52
